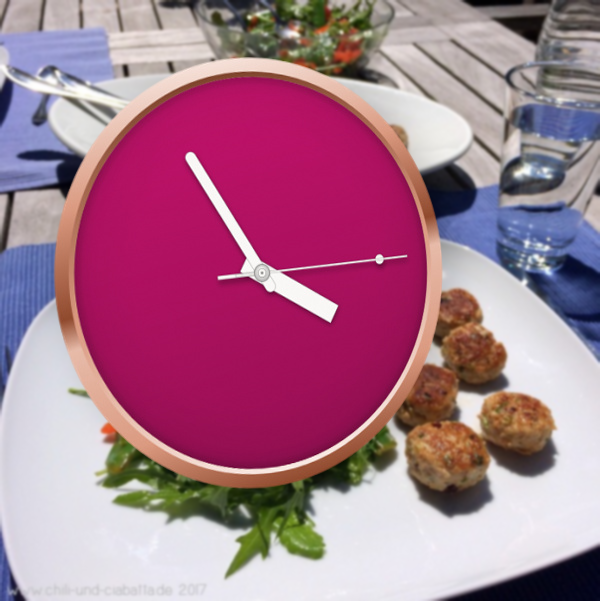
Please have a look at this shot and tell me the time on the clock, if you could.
3:54:14
